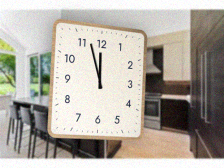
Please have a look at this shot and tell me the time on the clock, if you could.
11:57
